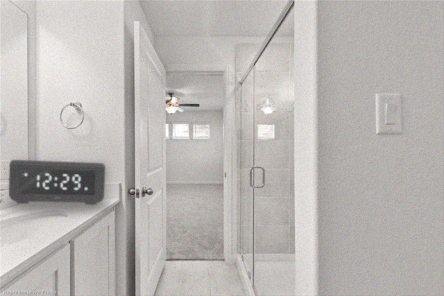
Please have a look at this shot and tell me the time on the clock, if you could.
12:29
